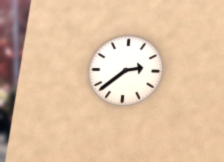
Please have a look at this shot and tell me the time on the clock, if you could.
2:38
